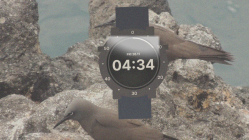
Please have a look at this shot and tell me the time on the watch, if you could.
4:34
